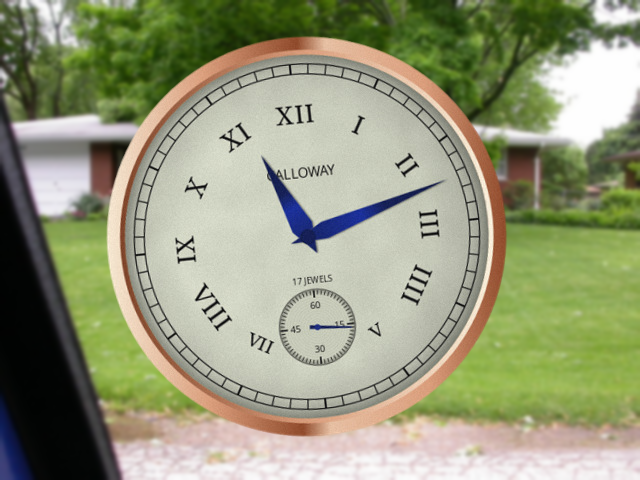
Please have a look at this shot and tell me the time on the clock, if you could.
11:12:16
